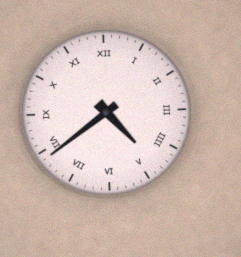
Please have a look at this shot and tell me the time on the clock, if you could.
4:39
